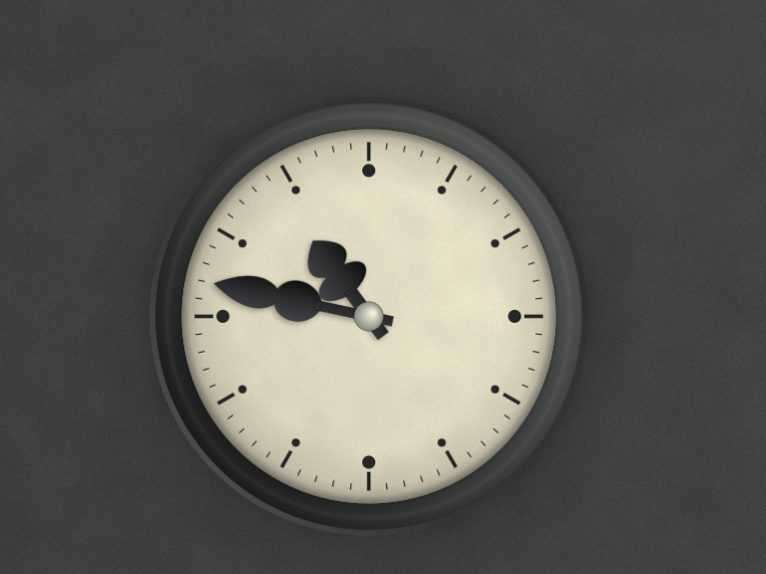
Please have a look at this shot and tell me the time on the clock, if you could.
10:47
